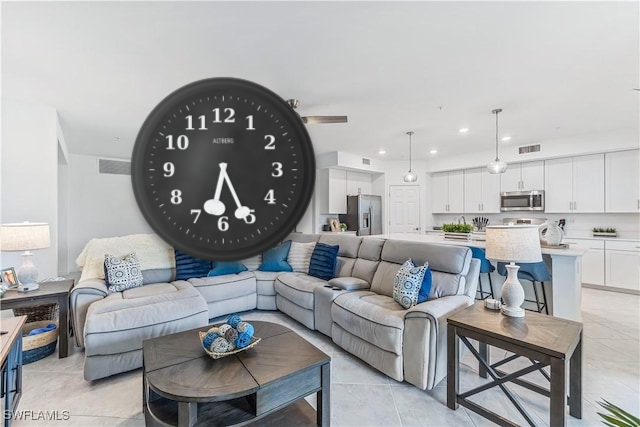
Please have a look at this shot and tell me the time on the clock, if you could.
6:26
